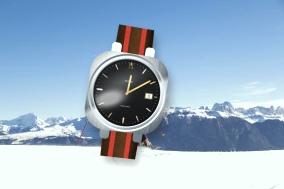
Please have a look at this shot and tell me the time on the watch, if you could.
12:09
